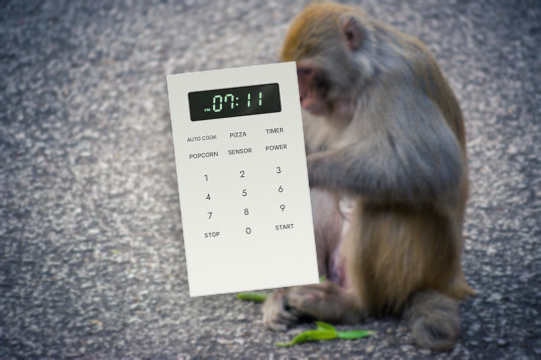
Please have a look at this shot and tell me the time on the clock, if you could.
7:11
